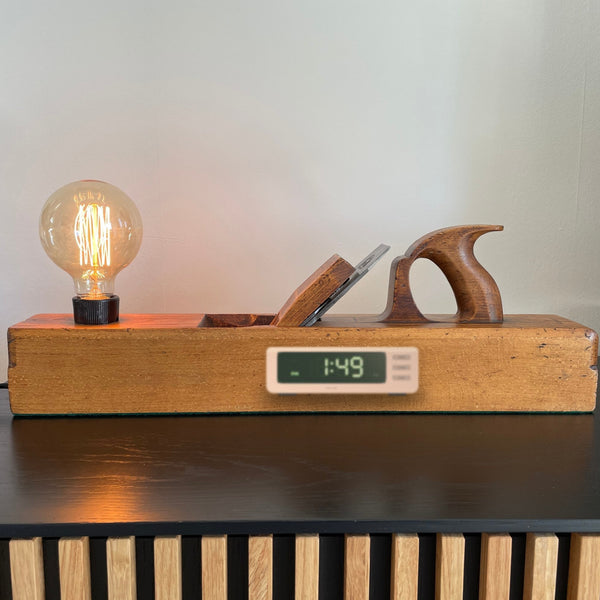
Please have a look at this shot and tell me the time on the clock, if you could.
1:49
